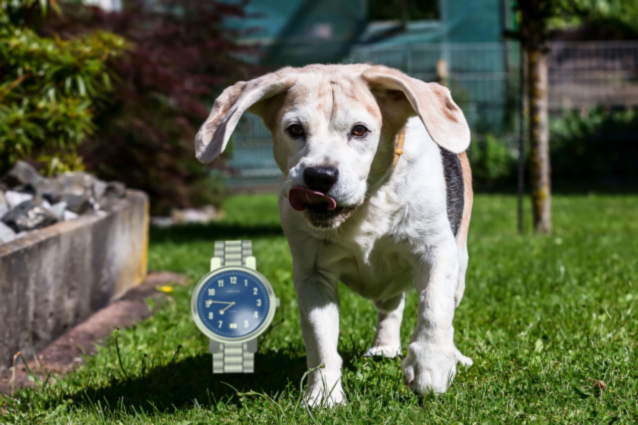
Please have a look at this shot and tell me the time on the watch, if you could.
7:46
